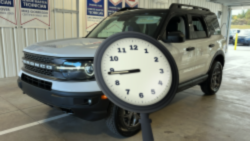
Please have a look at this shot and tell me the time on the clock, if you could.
8:44
